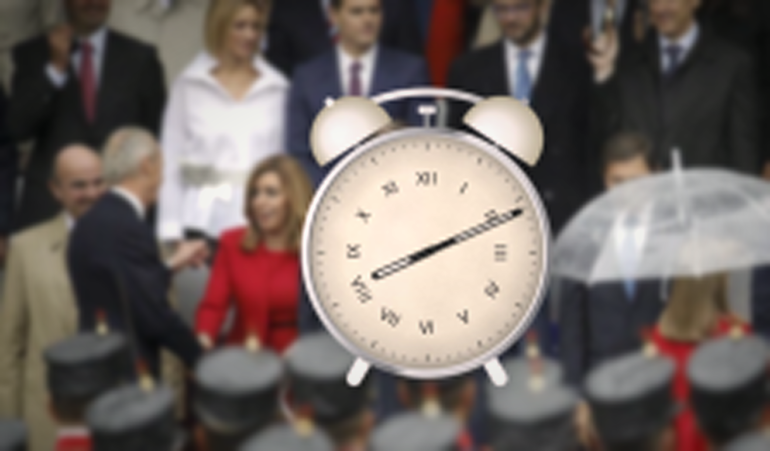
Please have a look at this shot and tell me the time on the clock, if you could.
8:11
